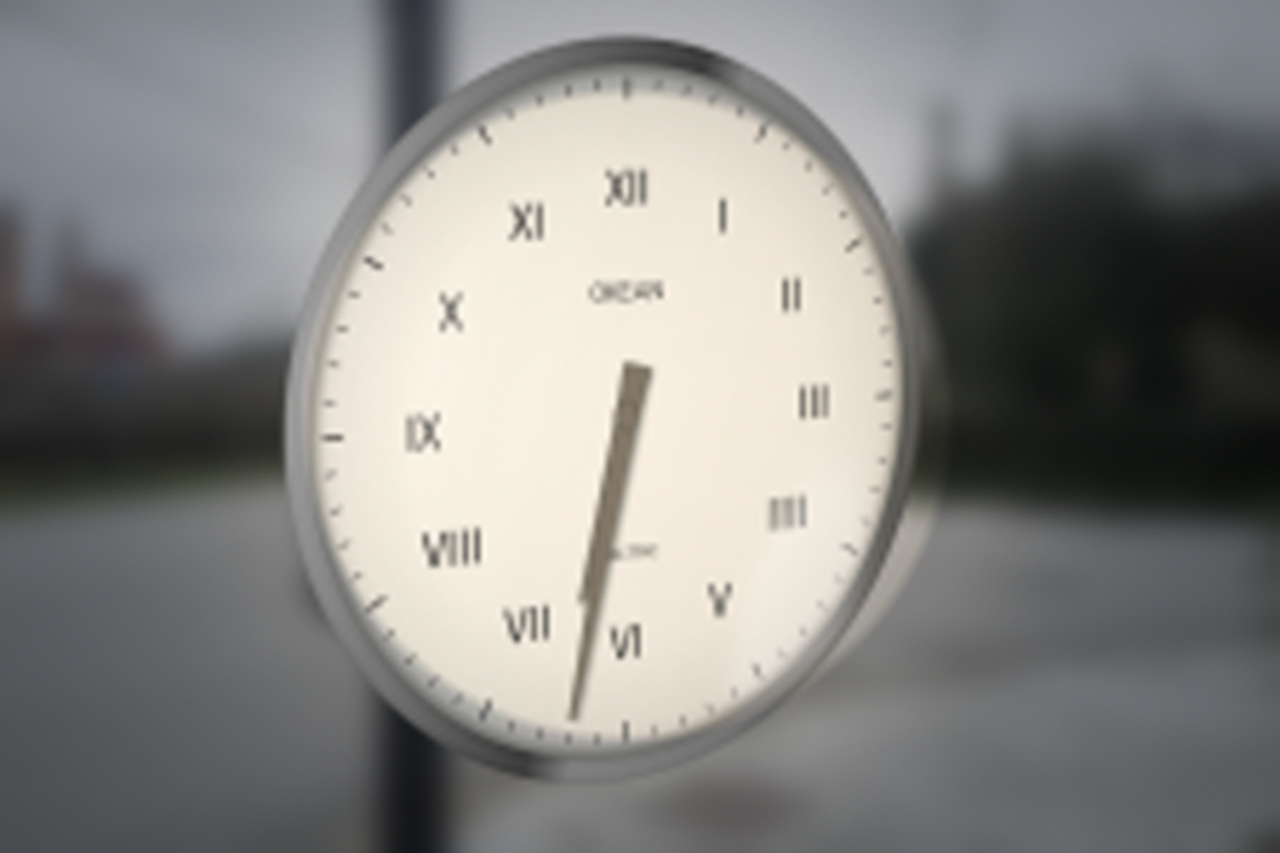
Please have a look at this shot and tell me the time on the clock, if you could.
6:32
